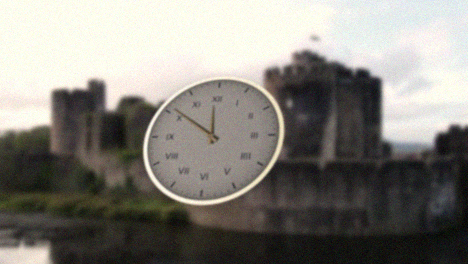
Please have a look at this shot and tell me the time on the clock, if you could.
11:51
